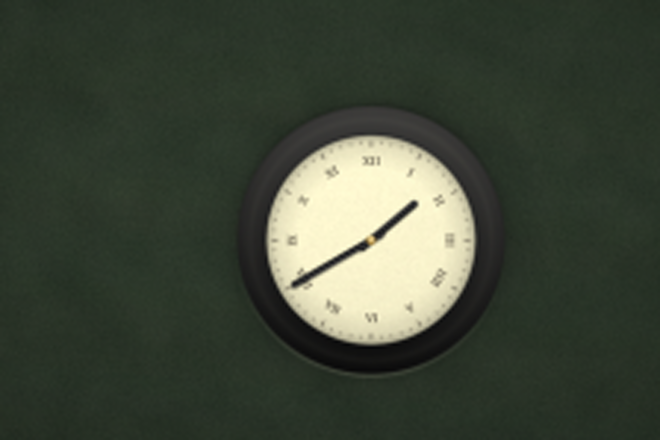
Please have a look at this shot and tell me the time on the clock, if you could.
1:40
